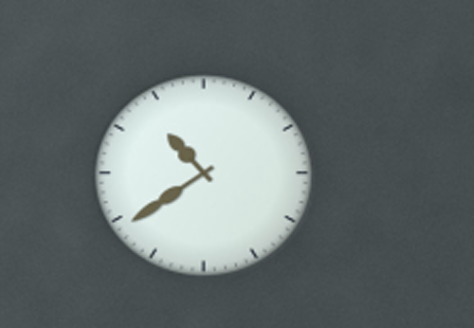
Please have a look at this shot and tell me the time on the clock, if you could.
10:39
